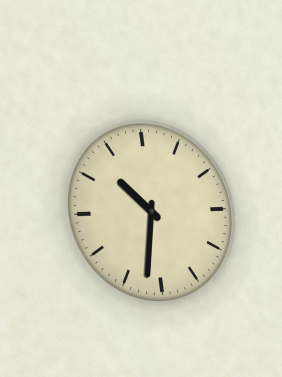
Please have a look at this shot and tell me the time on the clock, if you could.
10:32
